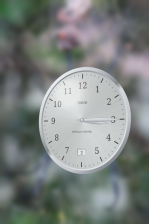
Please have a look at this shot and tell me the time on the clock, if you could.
3:15
